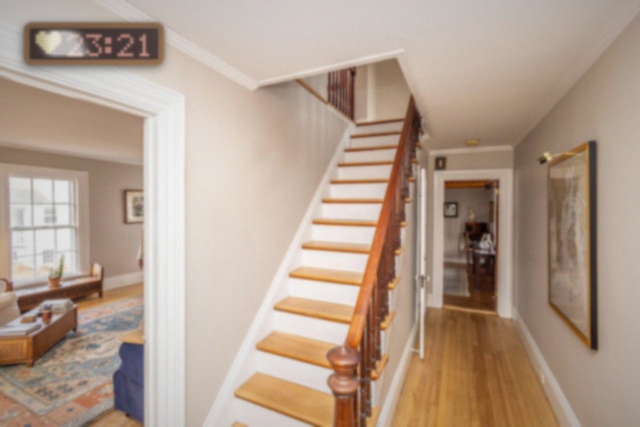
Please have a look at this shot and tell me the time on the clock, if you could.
23:21
